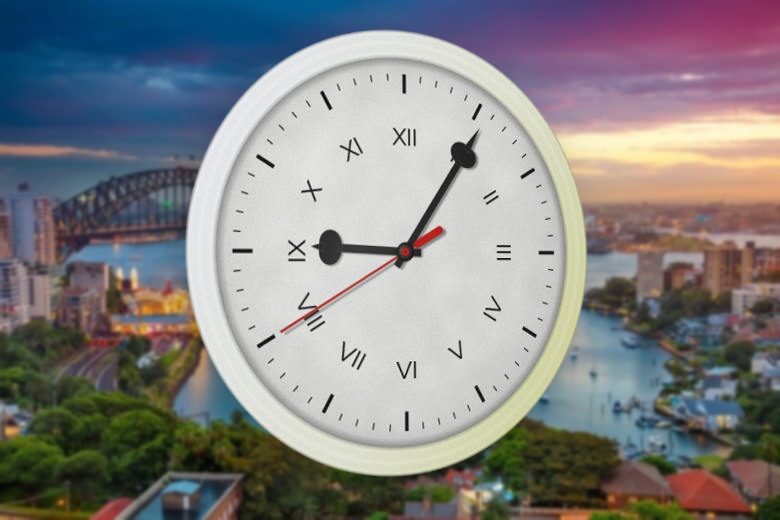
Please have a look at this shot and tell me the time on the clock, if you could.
9:05:40
